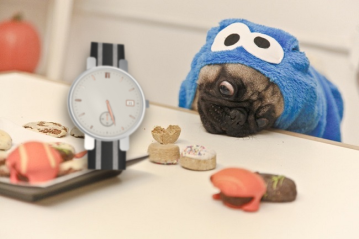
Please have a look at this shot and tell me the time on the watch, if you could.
5:27
